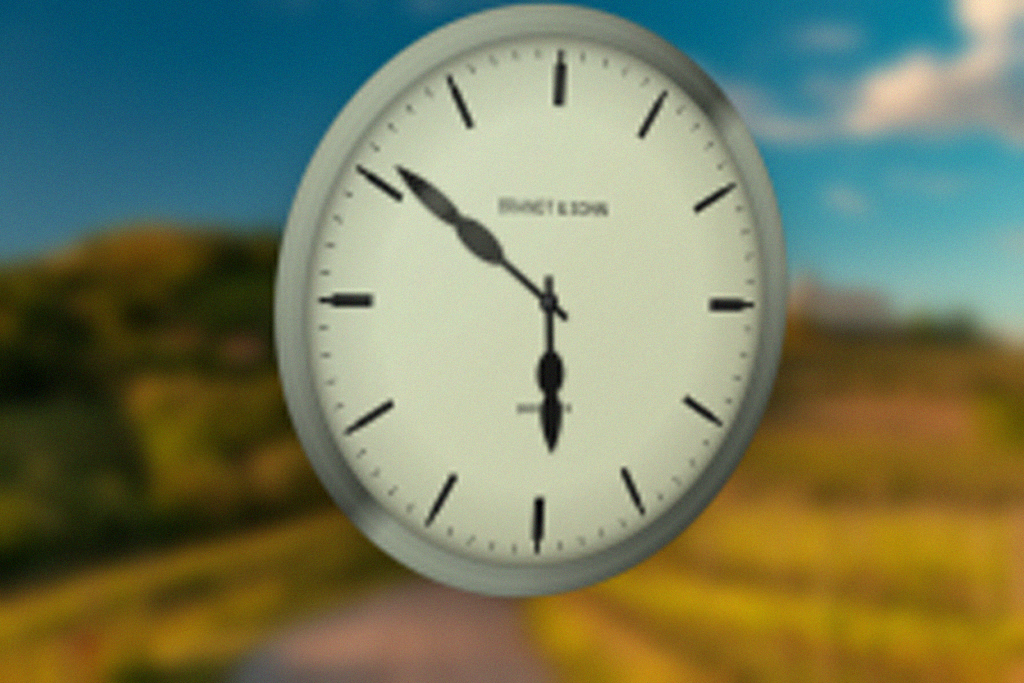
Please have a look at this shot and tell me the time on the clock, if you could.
5:51
